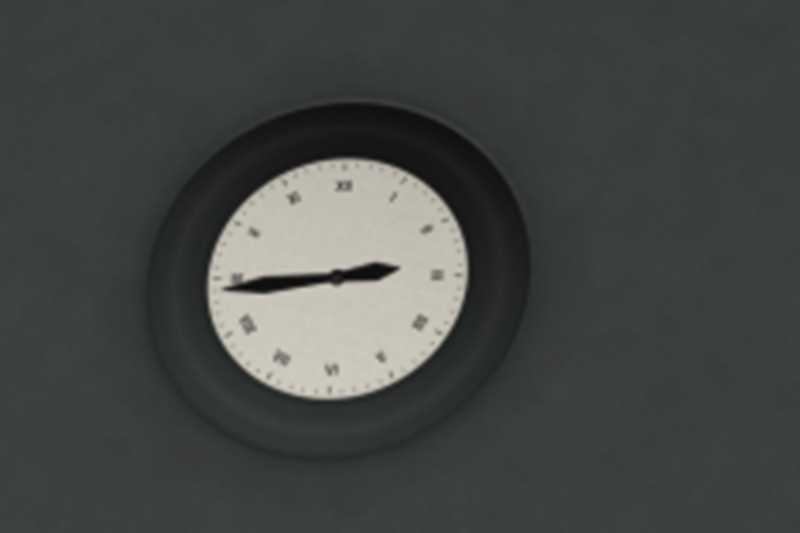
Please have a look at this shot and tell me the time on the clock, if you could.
2:44
